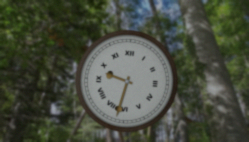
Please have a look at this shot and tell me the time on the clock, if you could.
9:32
